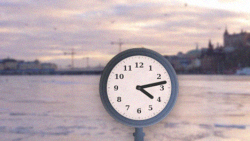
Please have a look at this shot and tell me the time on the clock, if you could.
4:13
